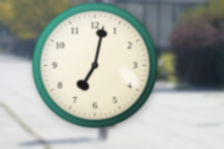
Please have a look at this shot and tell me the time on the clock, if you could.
7:02
